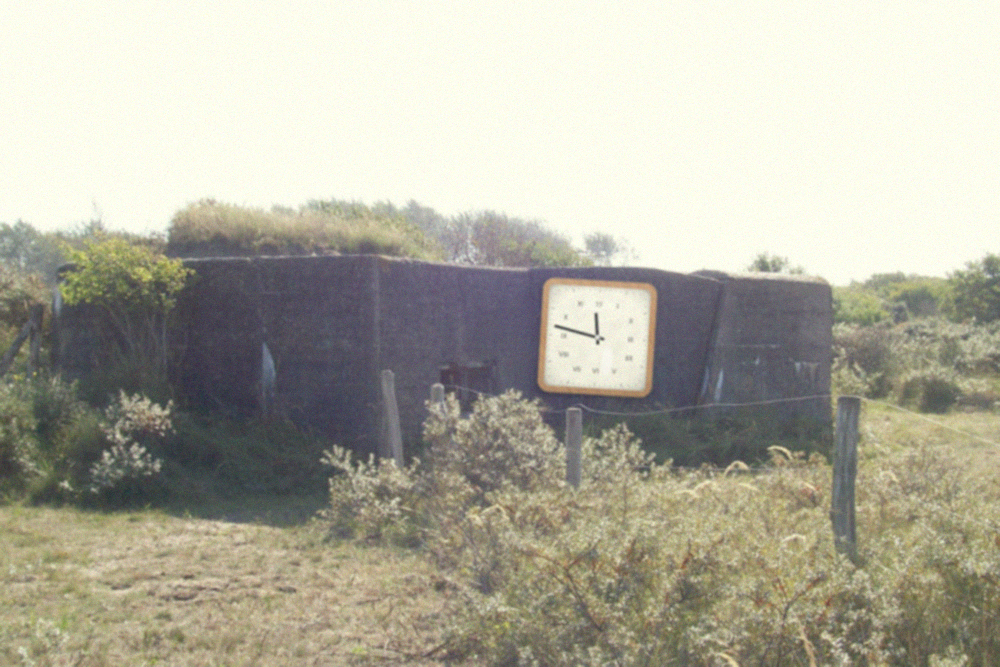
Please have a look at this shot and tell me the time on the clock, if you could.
11:47
